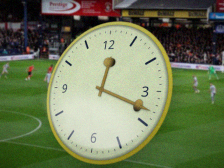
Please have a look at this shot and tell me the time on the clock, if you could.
12:18
